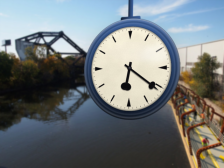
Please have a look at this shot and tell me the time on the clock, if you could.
6:21
